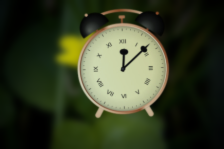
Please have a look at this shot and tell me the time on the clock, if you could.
12:08
